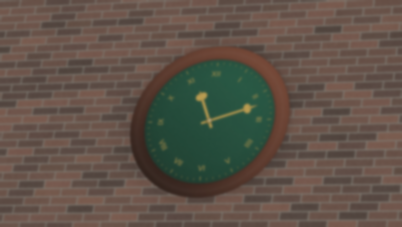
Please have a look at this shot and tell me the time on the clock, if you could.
11:12
